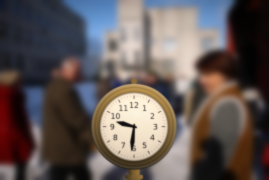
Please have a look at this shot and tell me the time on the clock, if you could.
9:31
